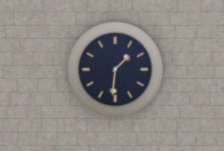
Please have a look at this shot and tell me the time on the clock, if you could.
1:31
